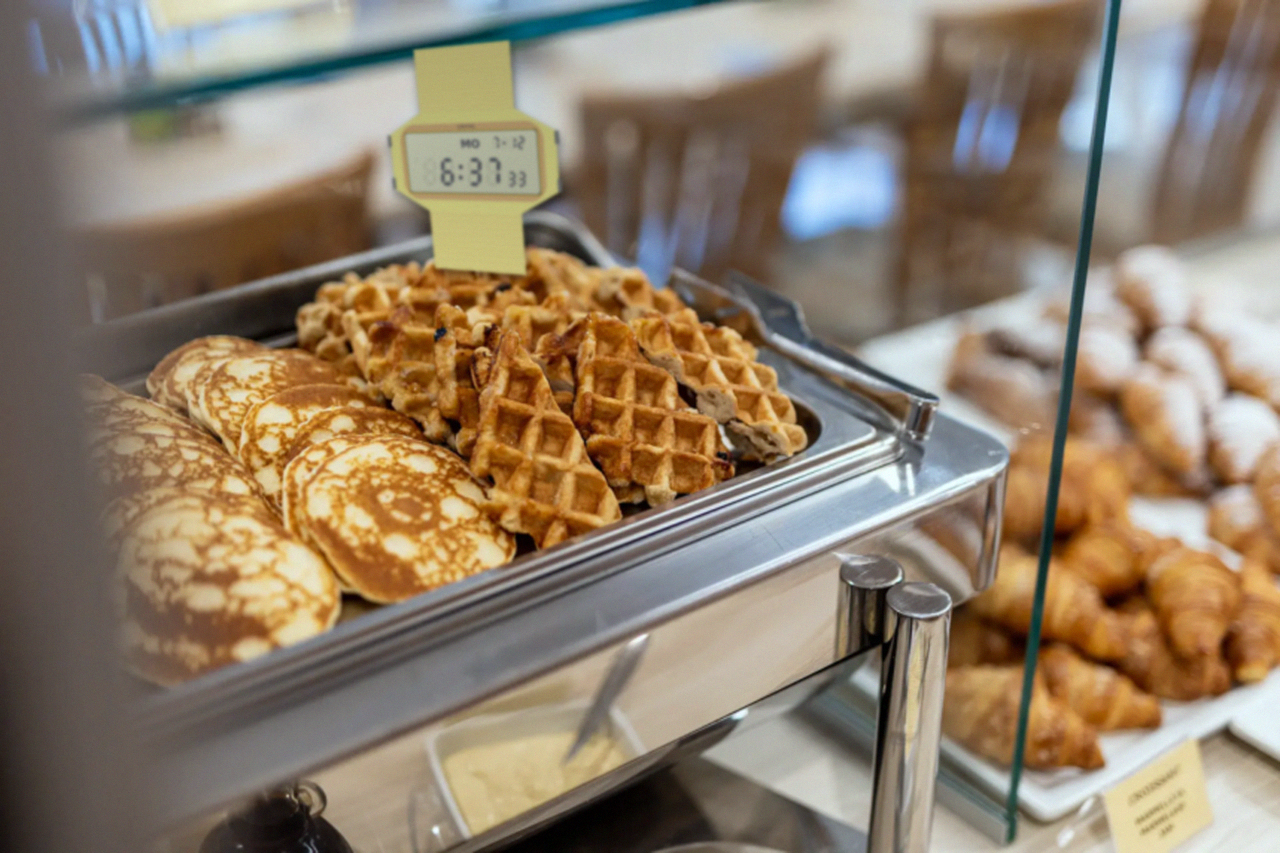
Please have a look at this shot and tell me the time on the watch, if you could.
6:37
